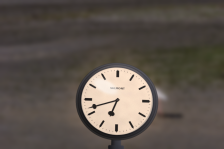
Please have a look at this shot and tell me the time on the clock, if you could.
6:42
